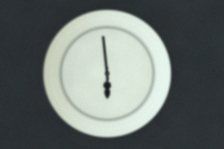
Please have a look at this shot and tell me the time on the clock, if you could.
5:59
